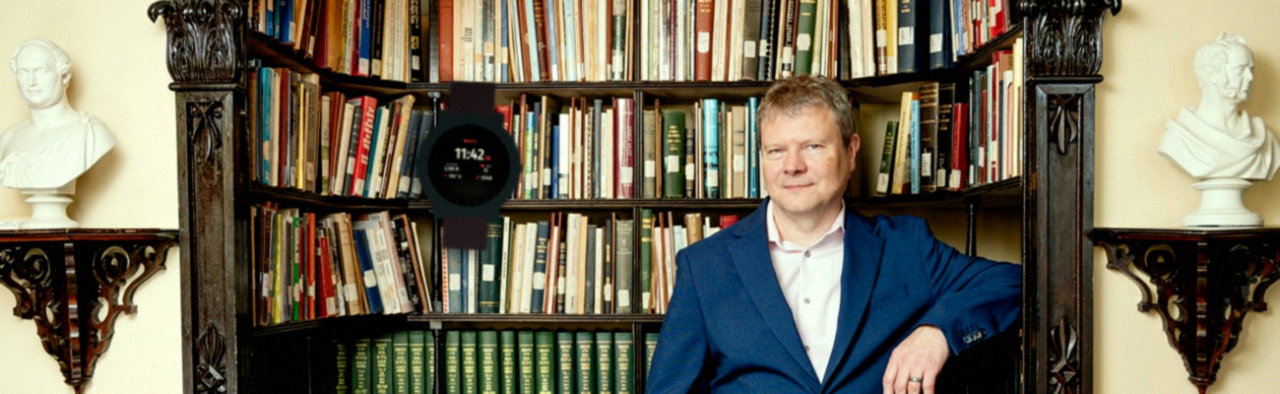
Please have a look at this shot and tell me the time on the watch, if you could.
11:42
